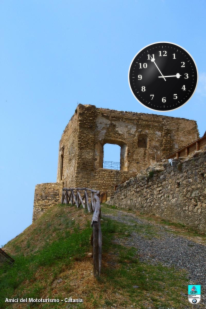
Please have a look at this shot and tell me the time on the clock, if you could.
2:55
